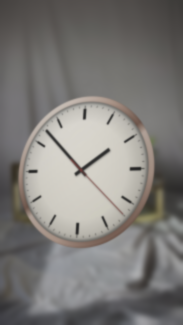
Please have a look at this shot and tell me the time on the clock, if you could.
1:52:22
